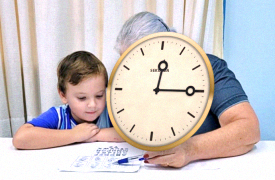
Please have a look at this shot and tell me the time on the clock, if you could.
12:15
